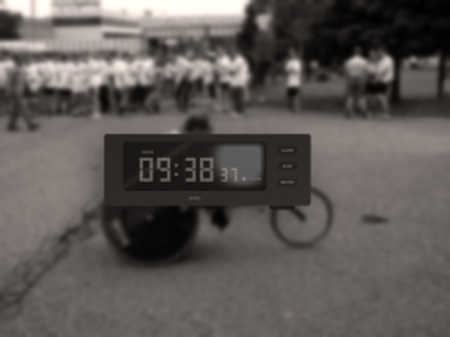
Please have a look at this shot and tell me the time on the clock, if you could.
9:38:37
